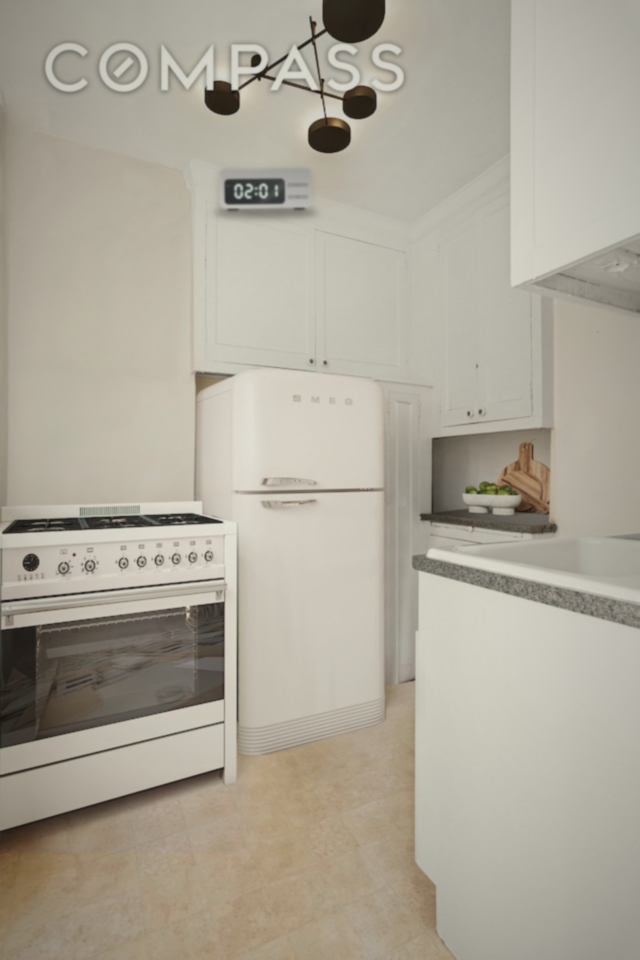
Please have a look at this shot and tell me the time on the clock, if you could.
2:01
